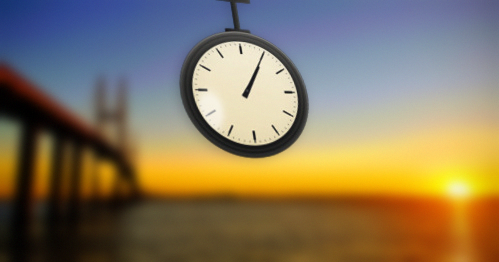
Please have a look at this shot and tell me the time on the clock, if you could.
1:05
